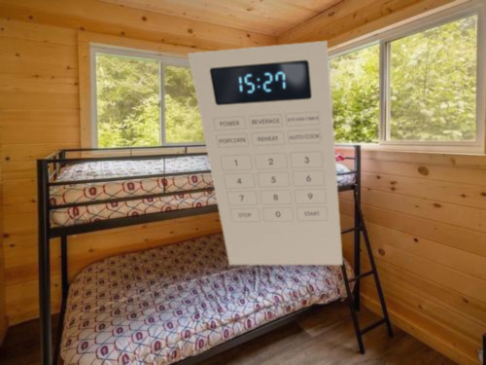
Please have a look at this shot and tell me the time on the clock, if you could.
15:27
